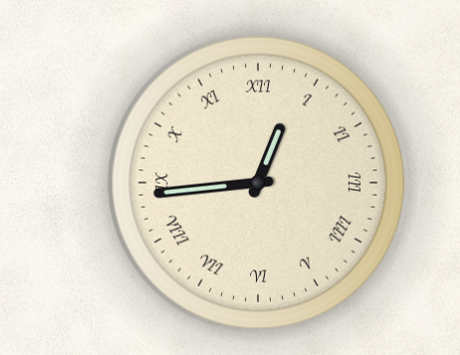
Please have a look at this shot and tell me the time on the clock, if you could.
12:44
